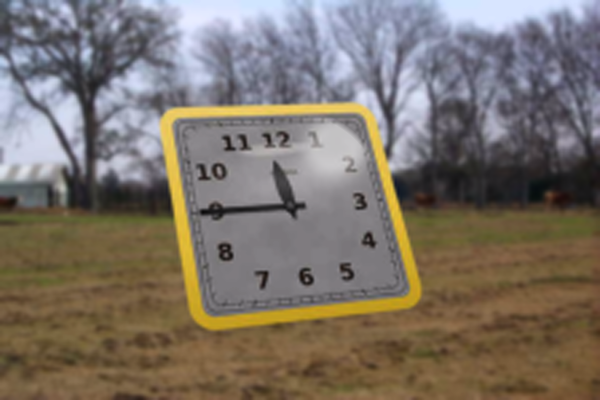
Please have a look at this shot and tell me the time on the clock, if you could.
11:45
